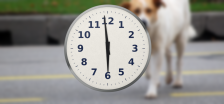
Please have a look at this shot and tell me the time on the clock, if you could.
5:59
